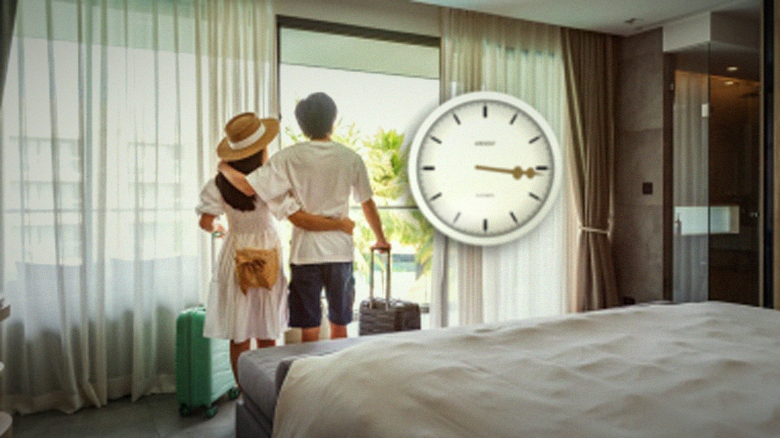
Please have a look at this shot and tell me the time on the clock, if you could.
3:16
